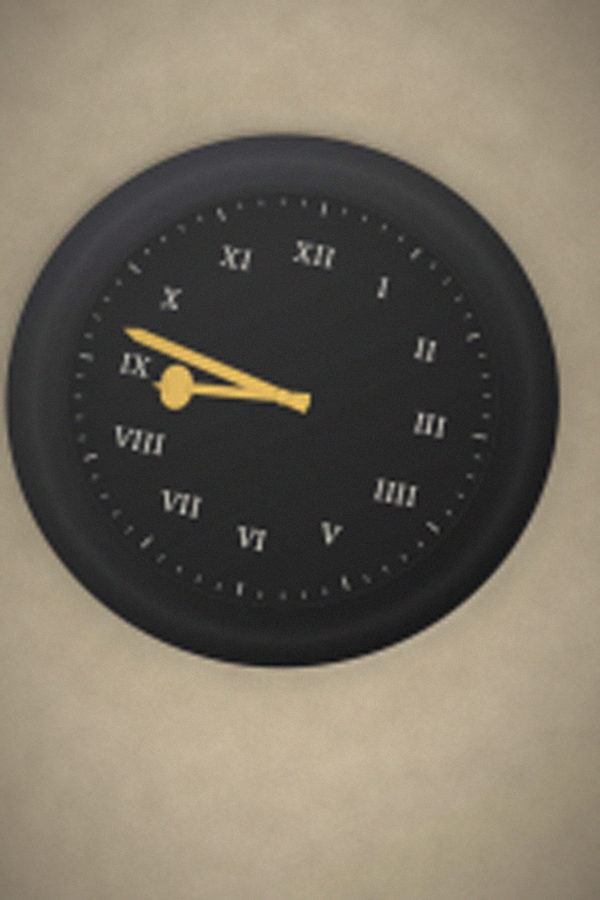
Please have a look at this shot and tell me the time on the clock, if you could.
8:47
